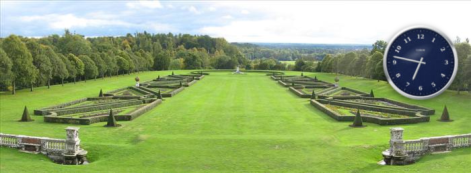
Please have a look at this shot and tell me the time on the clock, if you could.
6:47
